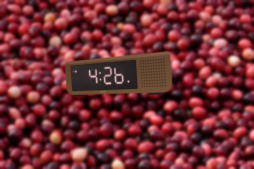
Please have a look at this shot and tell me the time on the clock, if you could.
4:26
